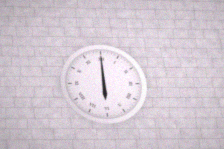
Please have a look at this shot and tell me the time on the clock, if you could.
6:00
